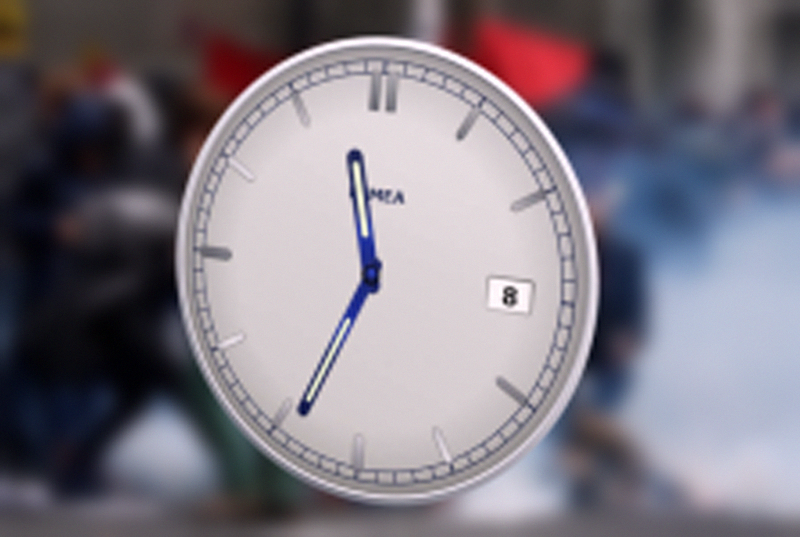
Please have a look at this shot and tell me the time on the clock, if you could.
11:34
